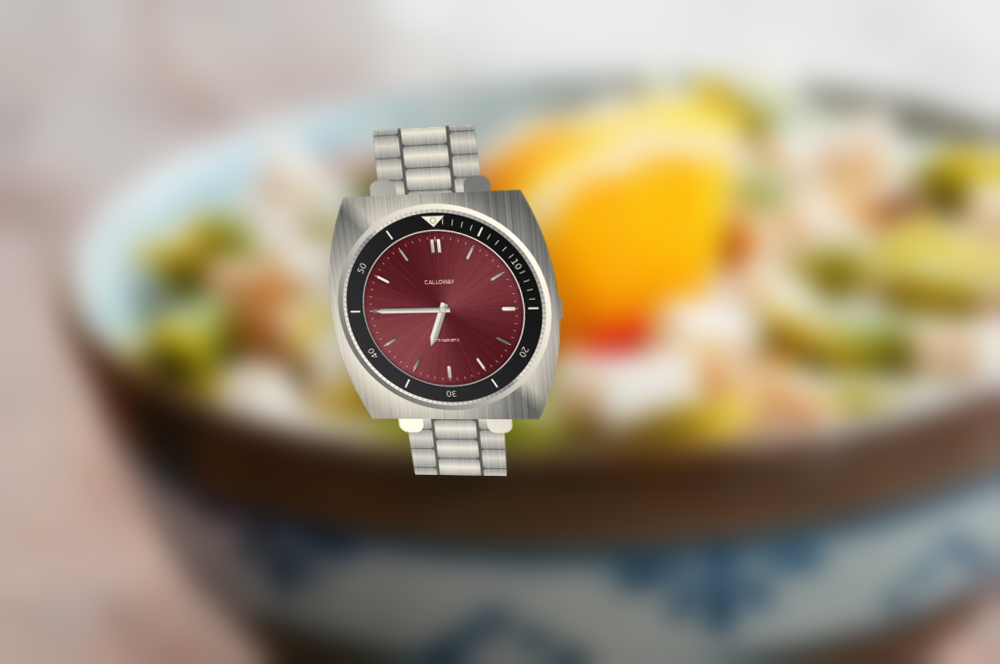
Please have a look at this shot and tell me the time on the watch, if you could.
6:45
